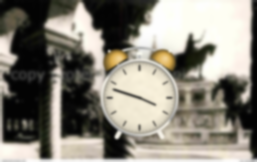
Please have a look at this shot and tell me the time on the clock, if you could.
3:48
